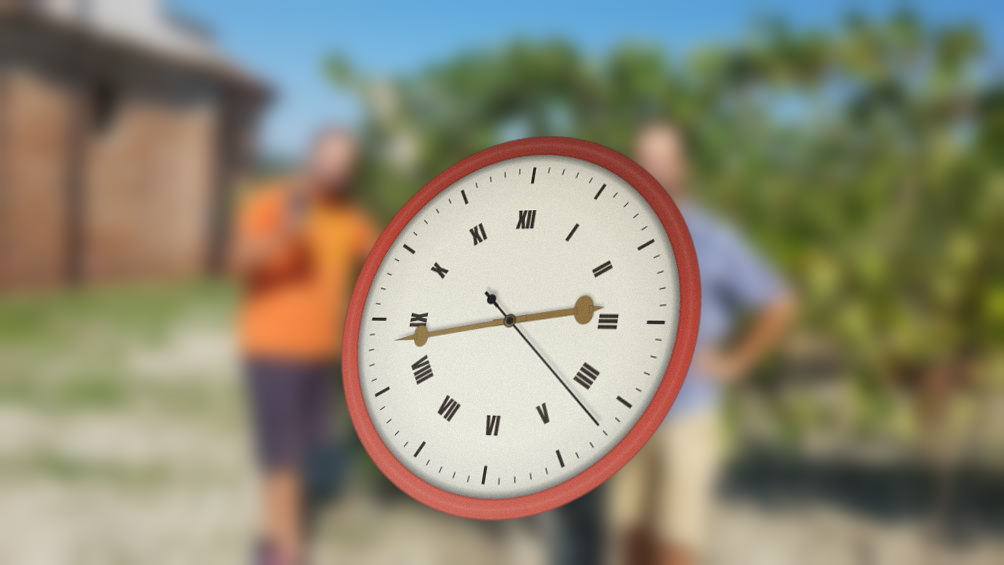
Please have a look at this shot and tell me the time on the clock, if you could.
2:43:22
